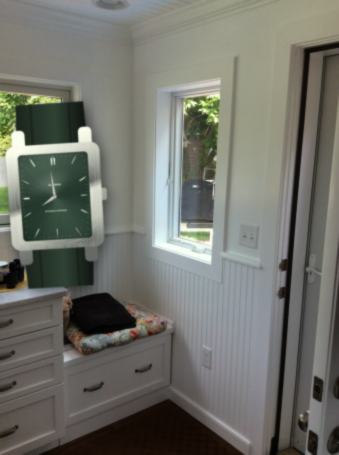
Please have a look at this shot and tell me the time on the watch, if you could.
7:59
